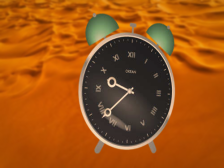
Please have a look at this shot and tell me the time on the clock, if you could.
9:38
